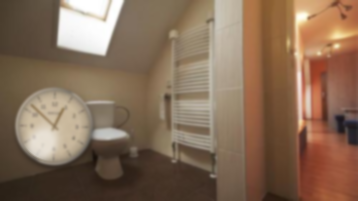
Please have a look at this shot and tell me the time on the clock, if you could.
12:52
